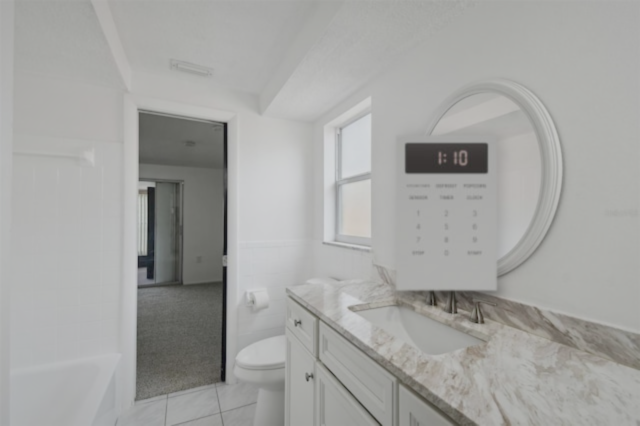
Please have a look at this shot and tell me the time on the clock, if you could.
1:10
